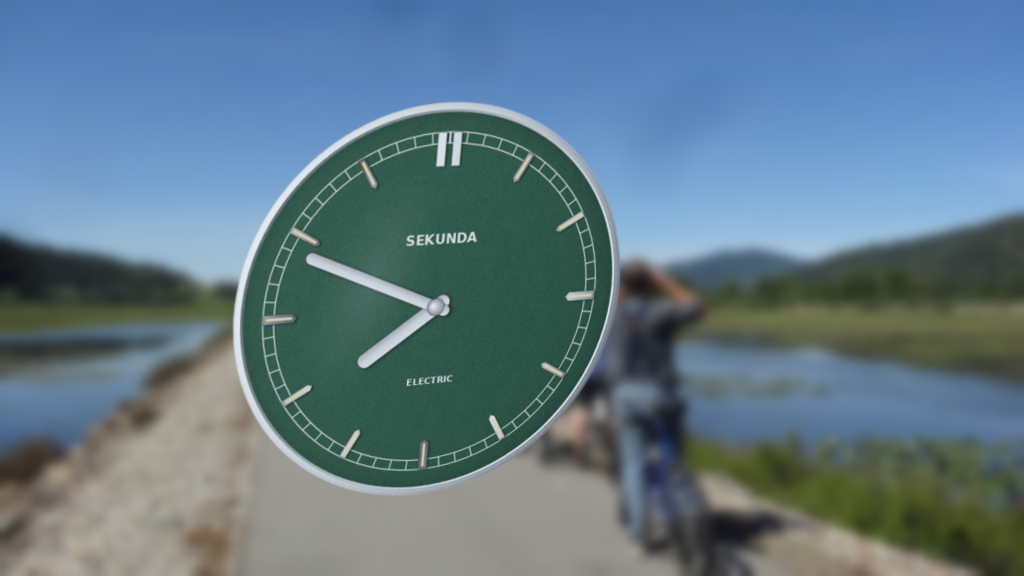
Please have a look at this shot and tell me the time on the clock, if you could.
7:49
